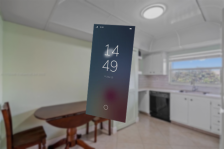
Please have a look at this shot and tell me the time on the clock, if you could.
14:49
